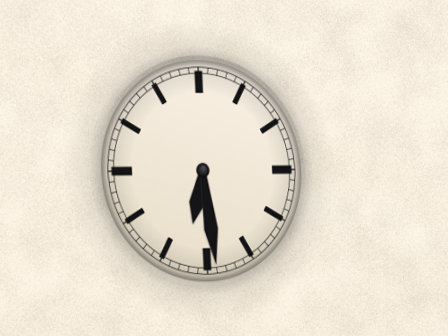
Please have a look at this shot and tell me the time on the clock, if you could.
6:29
